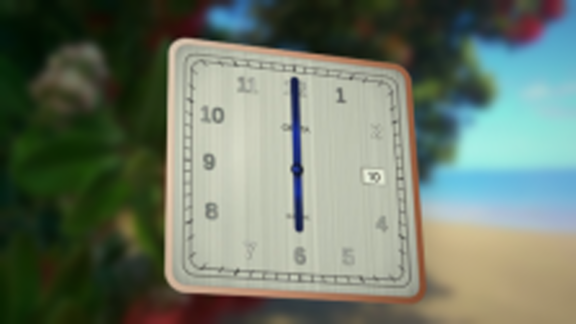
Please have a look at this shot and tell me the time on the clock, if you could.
6:00
